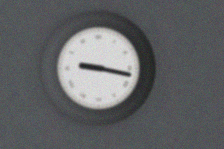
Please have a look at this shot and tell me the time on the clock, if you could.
9:17
